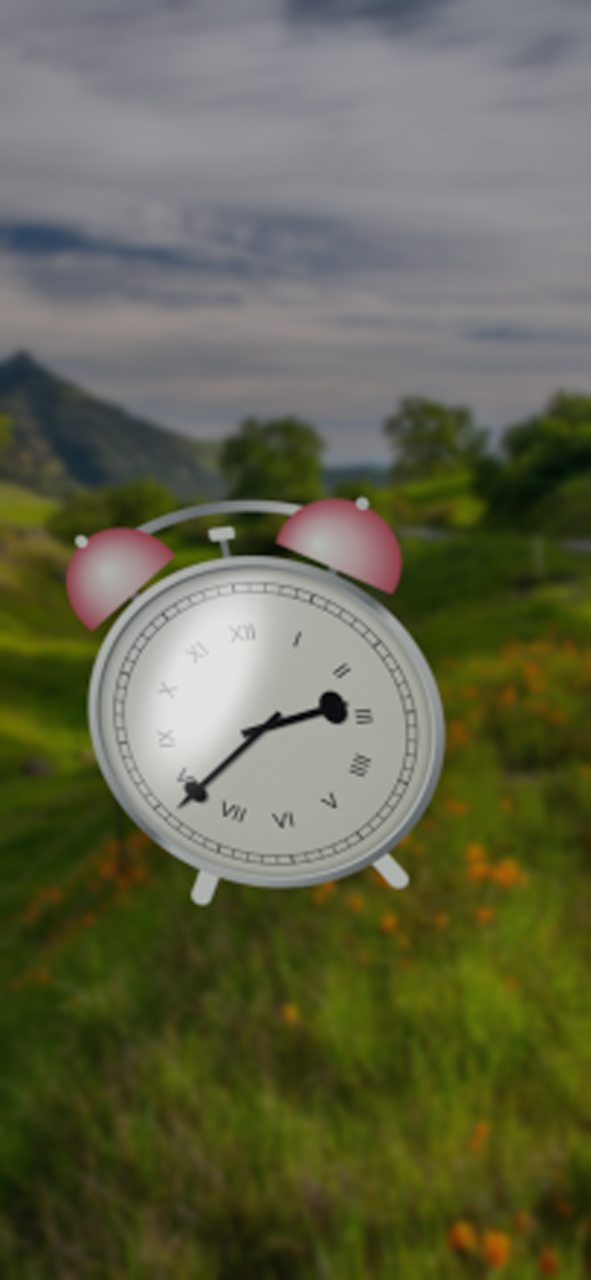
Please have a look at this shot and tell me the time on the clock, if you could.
2:39
